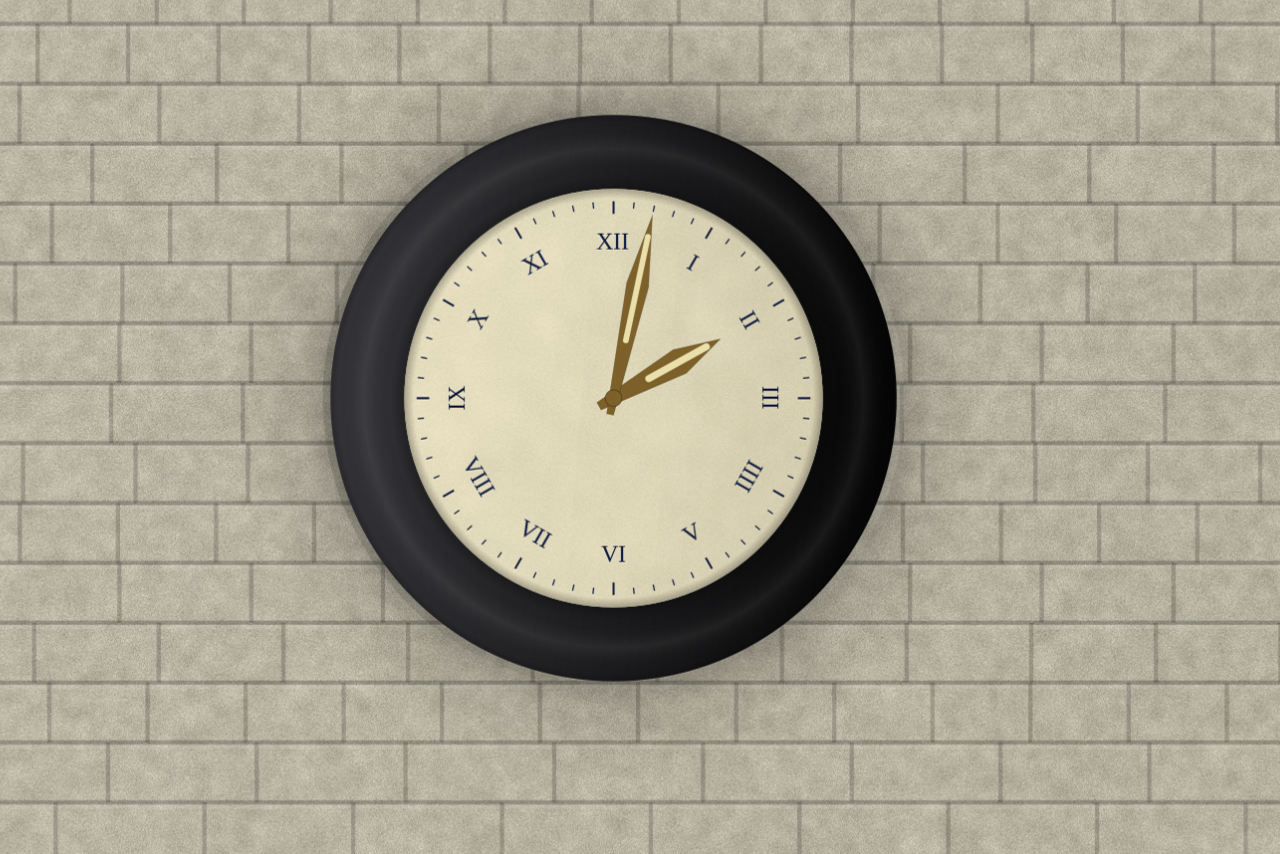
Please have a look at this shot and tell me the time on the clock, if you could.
2:02
